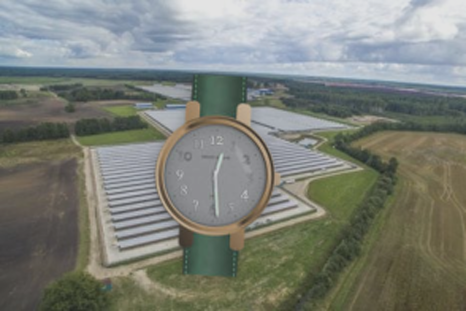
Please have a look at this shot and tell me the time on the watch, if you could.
12:29
